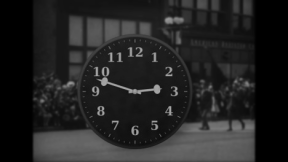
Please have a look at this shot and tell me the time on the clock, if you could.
2:48
